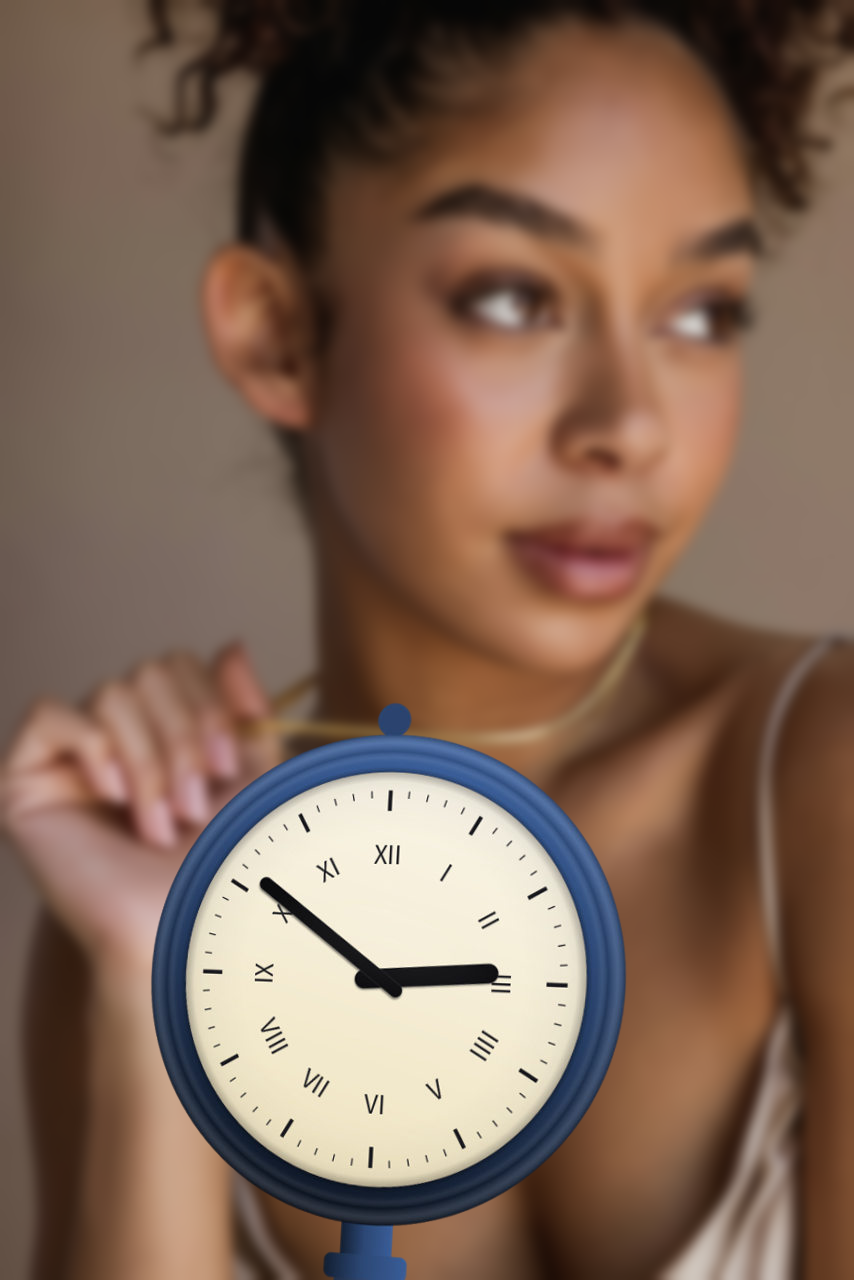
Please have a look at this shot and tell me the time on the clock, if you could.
2:51
